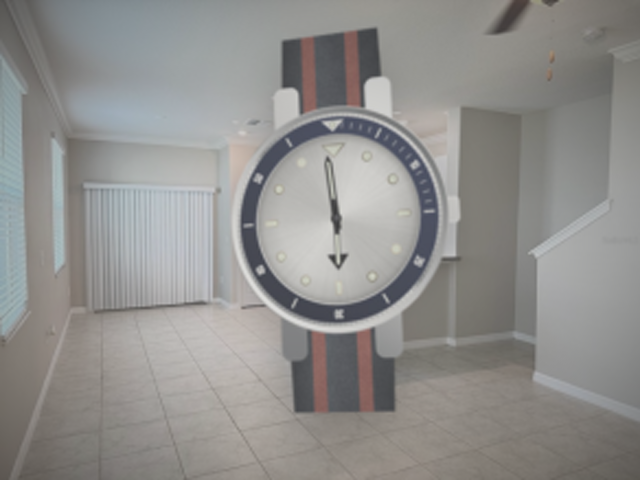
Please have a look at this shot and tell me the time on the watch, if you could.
5:59
